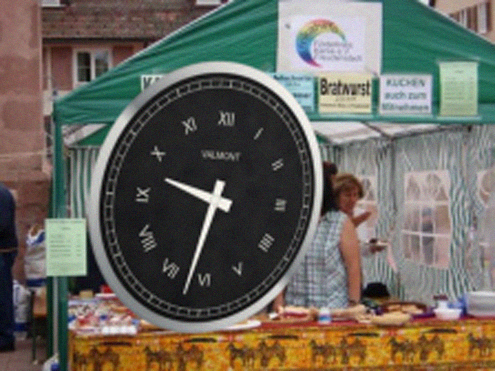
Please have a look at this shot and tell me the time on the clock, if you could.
9:32
